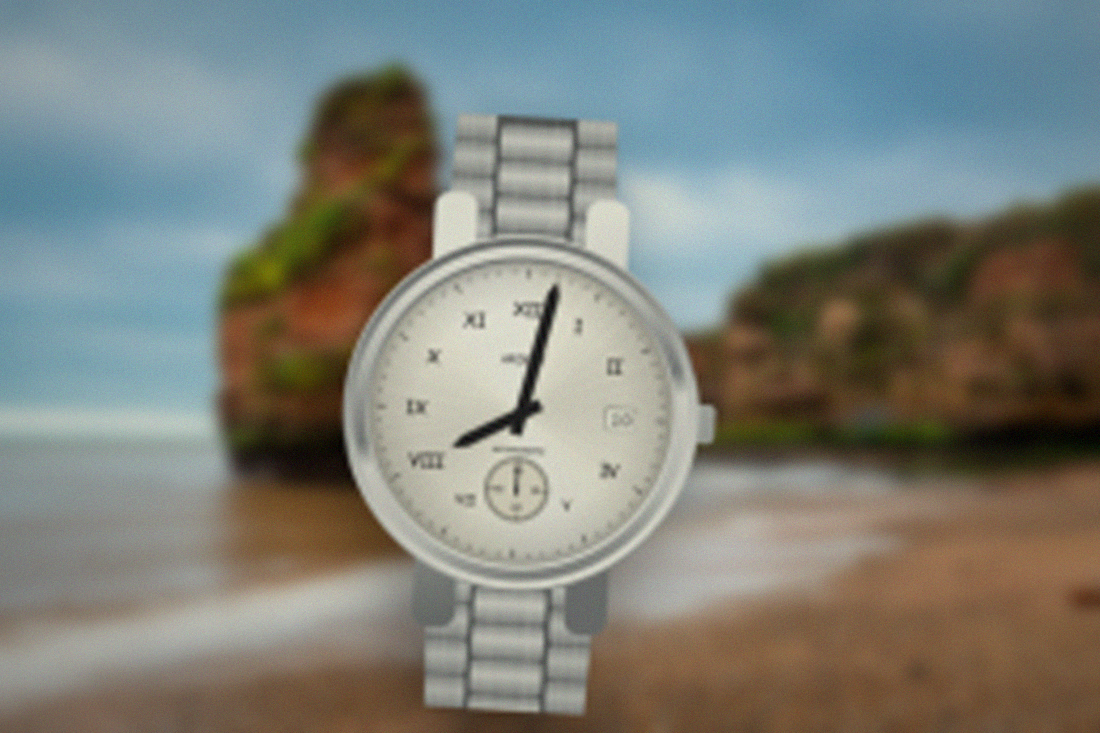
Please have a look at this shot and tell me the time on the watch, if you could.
8:02
